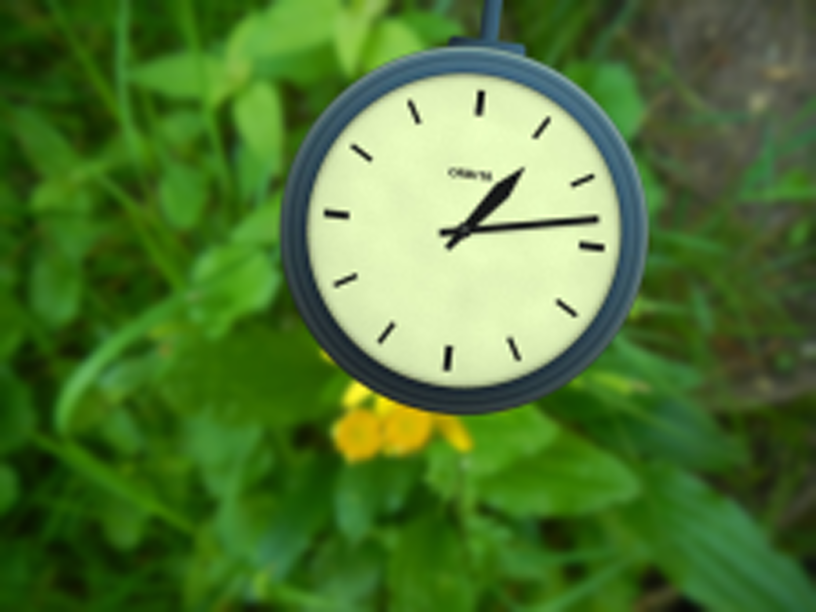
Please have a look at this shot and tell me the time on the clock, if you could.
1:13
